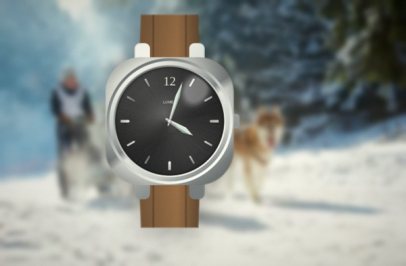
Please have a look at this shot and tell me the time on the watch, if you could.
4:03
